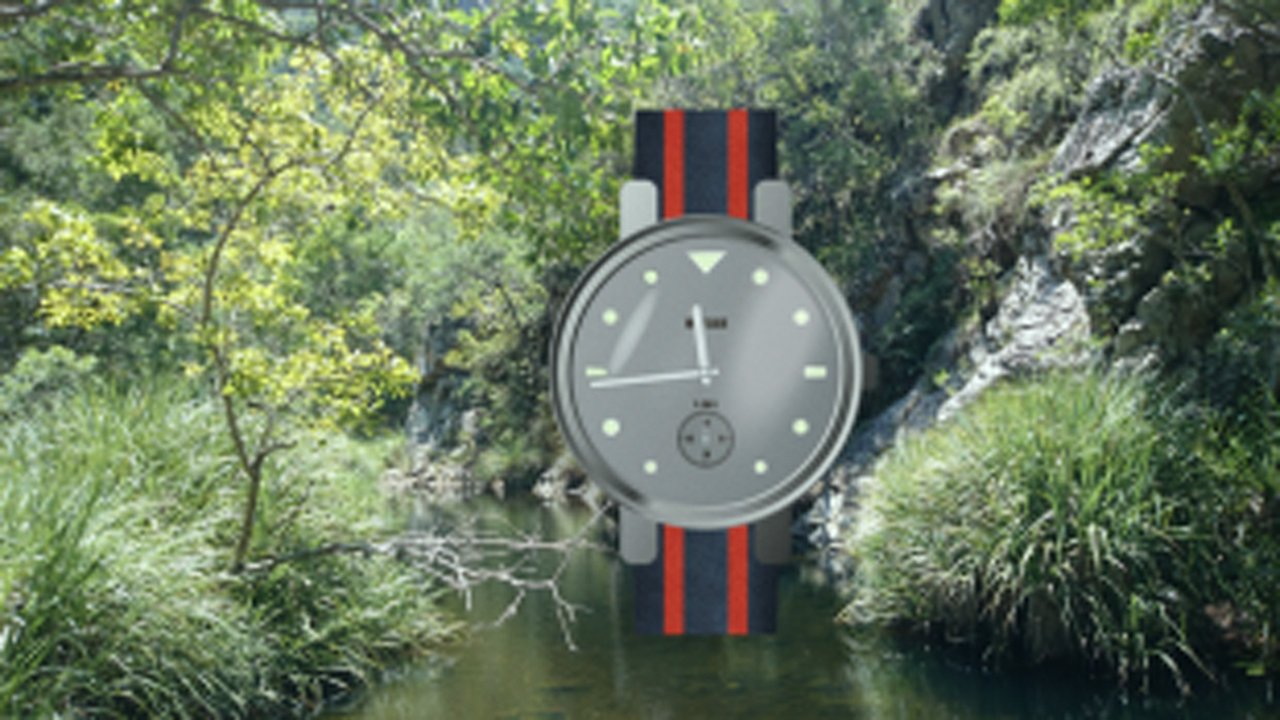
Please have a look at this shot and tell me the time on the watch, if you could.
11:44
